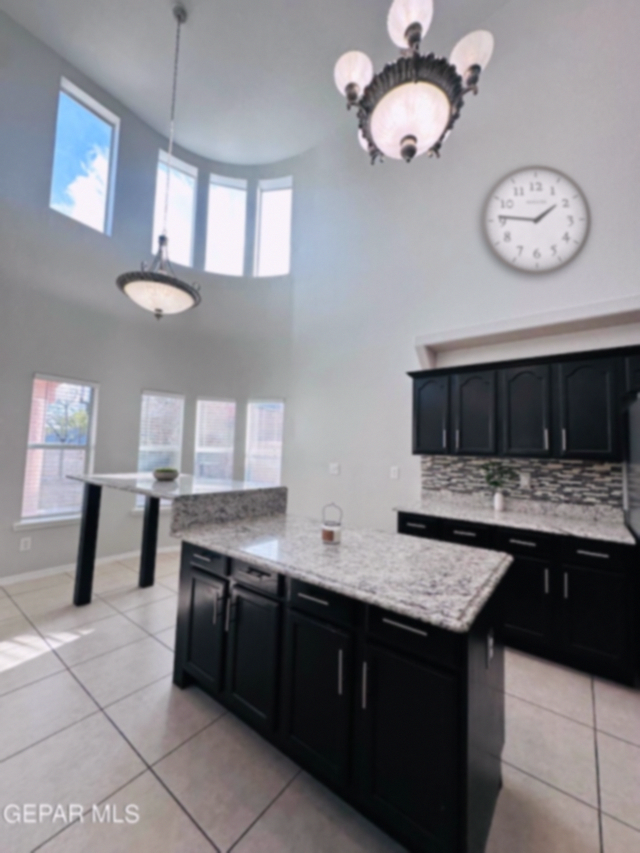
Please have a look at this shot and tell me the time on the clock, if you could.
1:46
